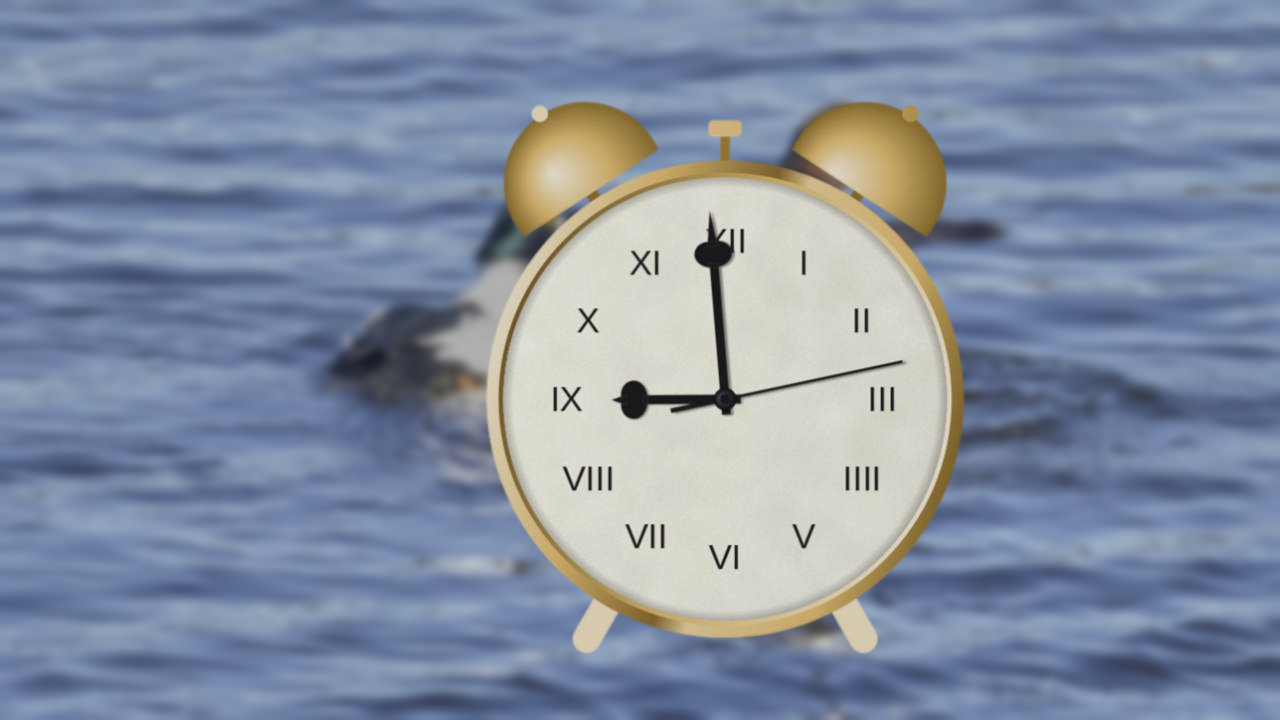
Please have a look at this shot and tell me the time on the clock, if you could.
8:59:13
